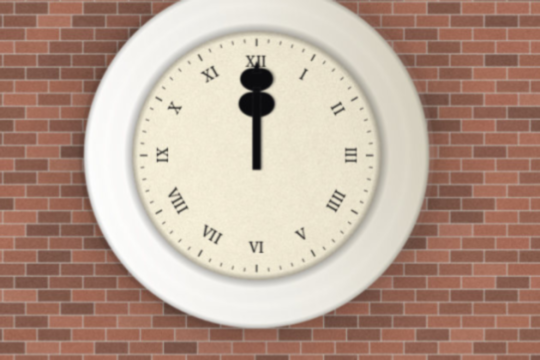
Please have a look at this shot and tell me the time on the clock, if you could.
12:00
